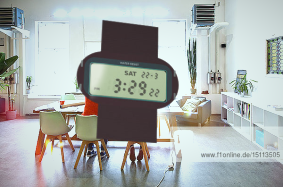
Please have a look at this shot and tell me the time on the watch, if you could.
3:29:22
